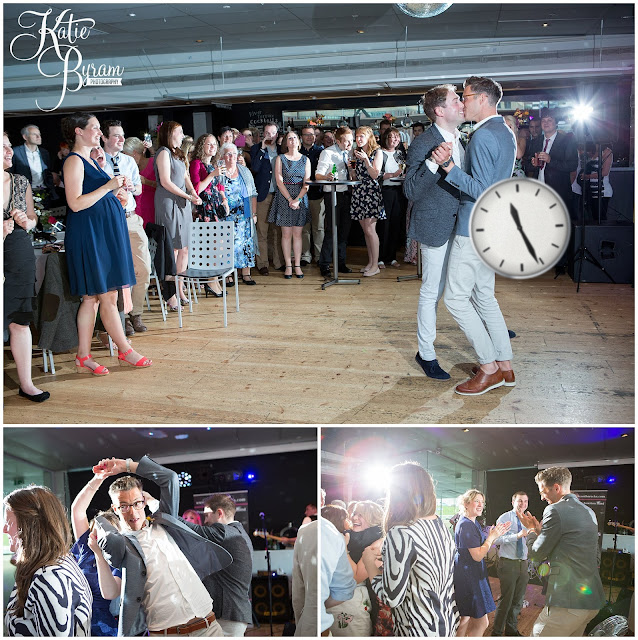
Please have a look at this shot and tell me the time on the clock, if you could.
11:26
